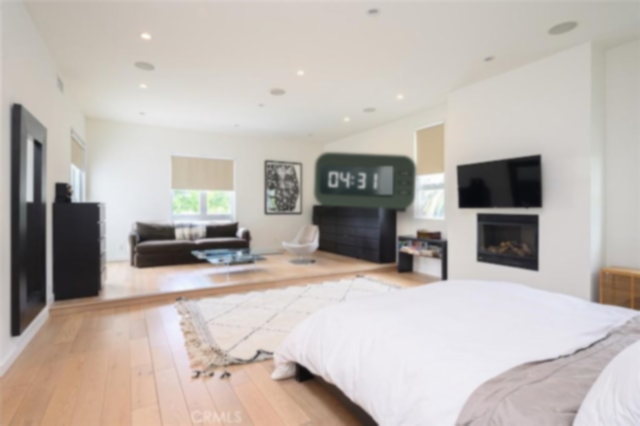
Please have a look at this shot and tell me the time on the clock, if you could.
4:31
